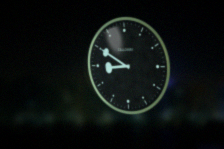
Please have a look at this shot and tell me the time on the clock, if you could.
8:50
